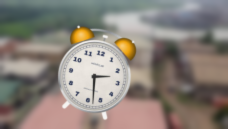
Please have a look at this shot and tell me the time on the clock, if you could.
2:28
